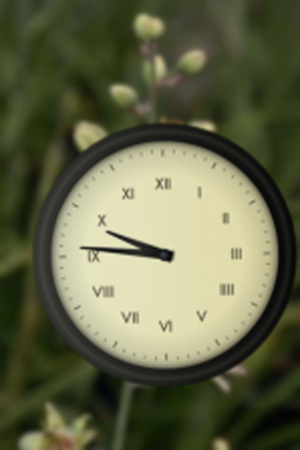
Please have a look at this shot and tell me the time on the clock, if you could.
9:46
